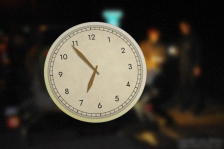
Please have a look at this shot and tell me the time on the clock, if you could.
6:54
